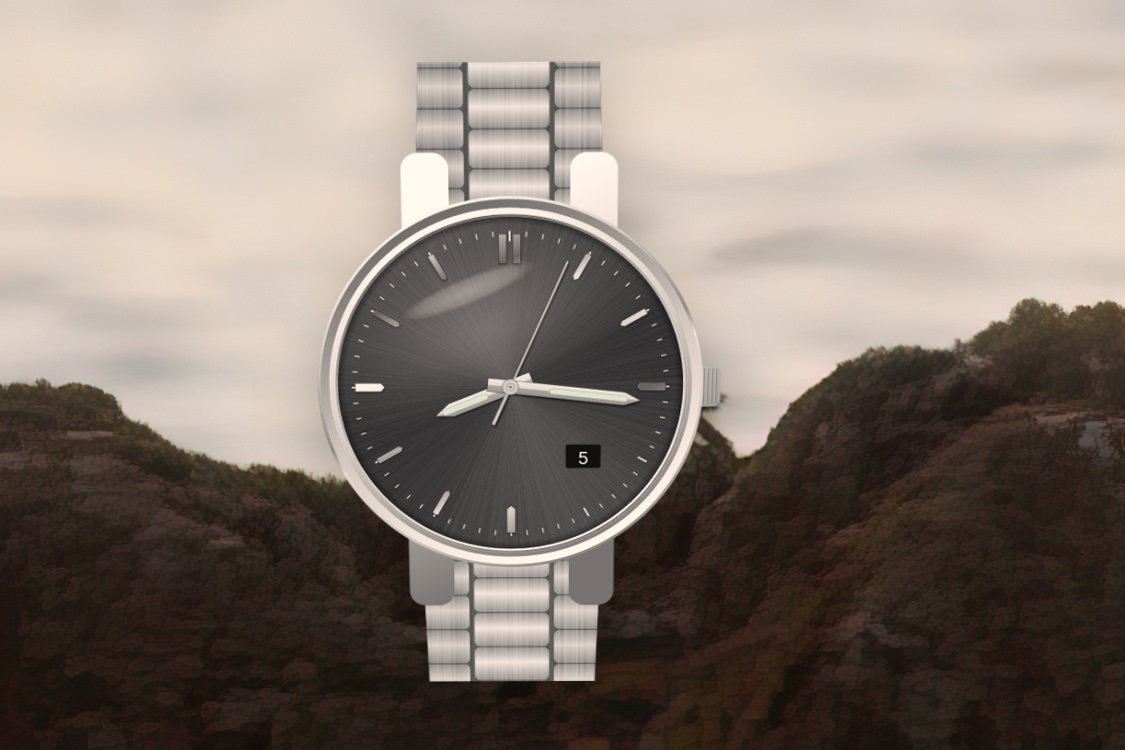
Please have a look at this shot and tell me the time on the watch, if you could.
8:16:04
